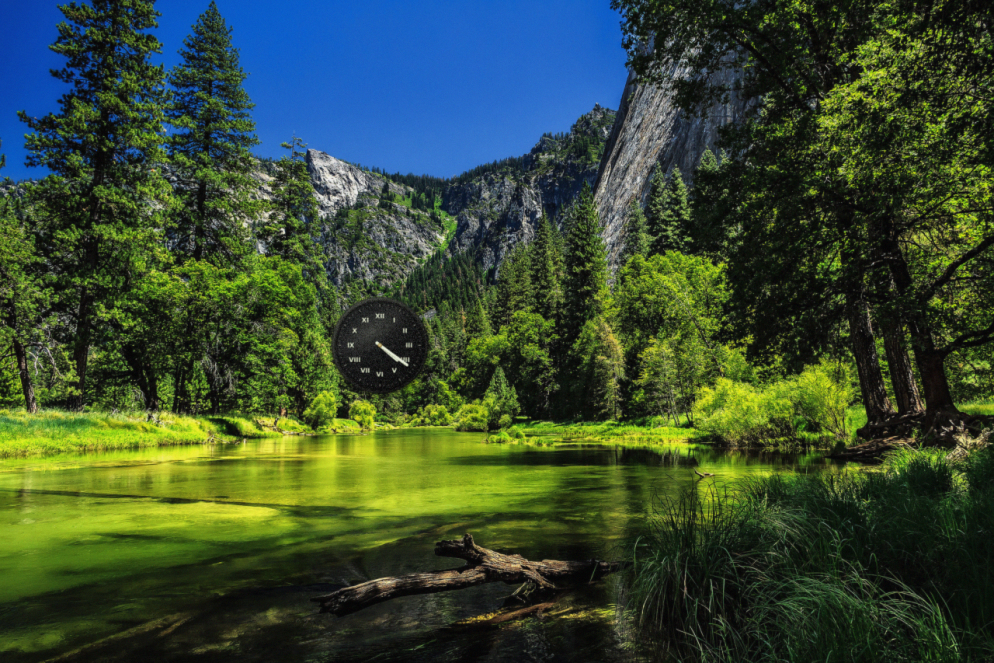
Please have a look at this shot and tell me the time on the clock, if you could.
4:21
